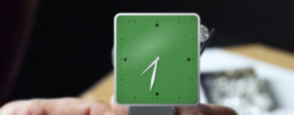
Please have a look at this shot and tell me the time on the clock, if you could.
7:32
